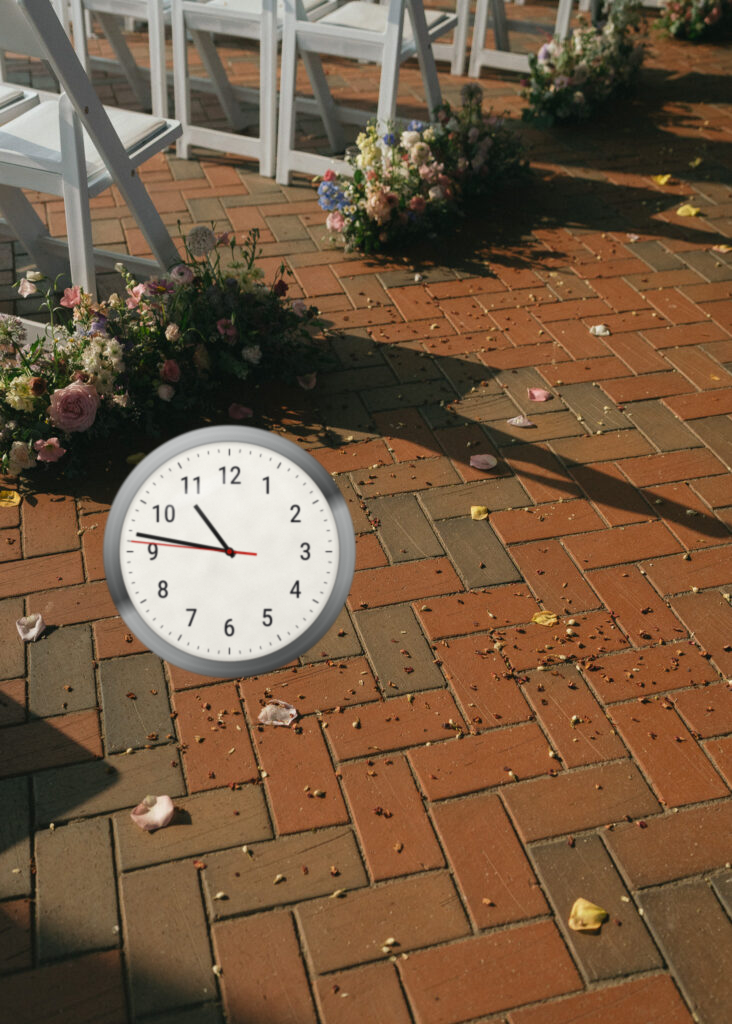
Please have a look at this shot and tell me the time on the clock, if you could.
10:46:46
